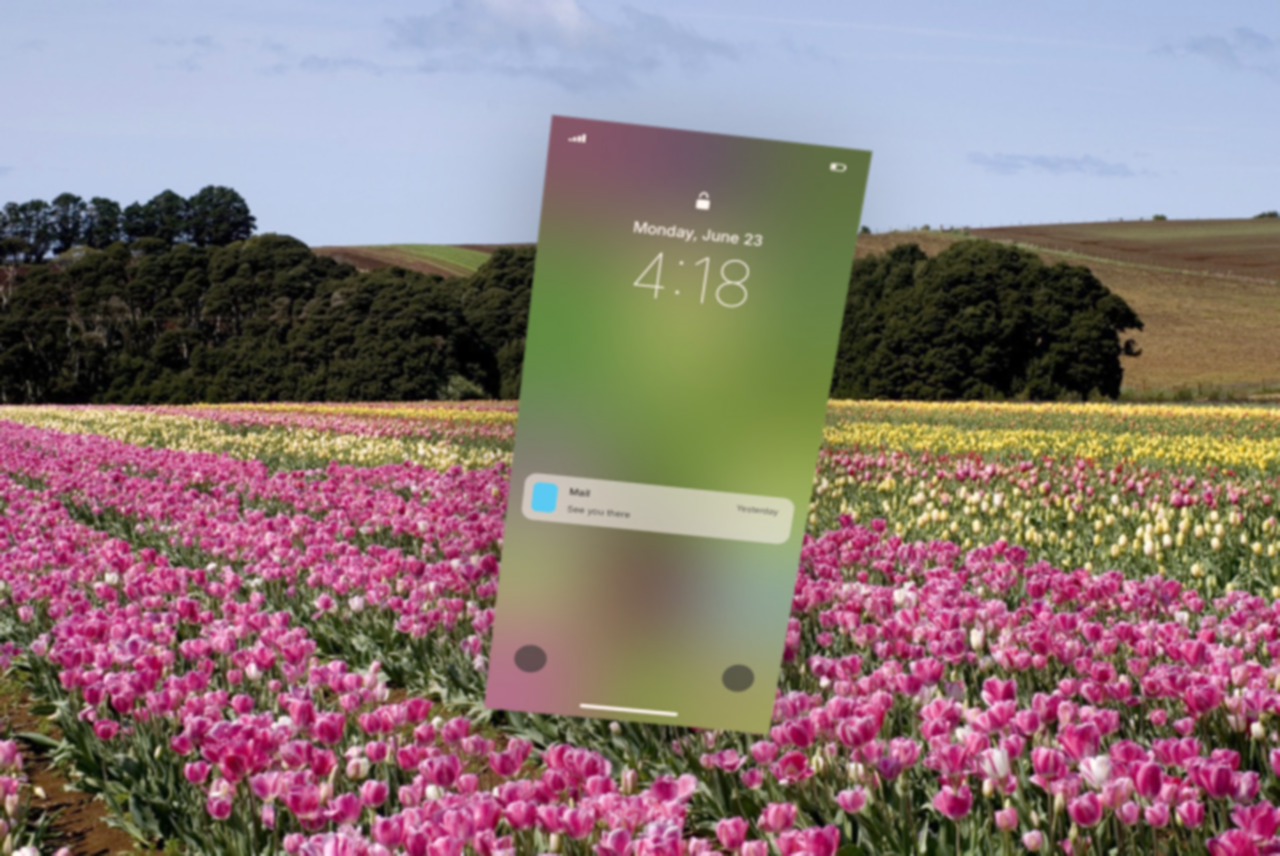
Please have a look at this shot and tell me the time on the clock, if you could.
4:18
